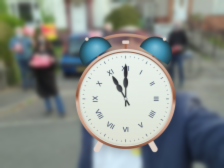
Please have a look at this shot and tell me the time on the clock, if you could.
11:00
